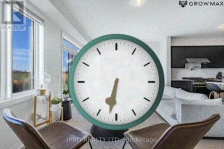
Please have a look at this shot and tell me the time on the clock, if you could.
6:32
